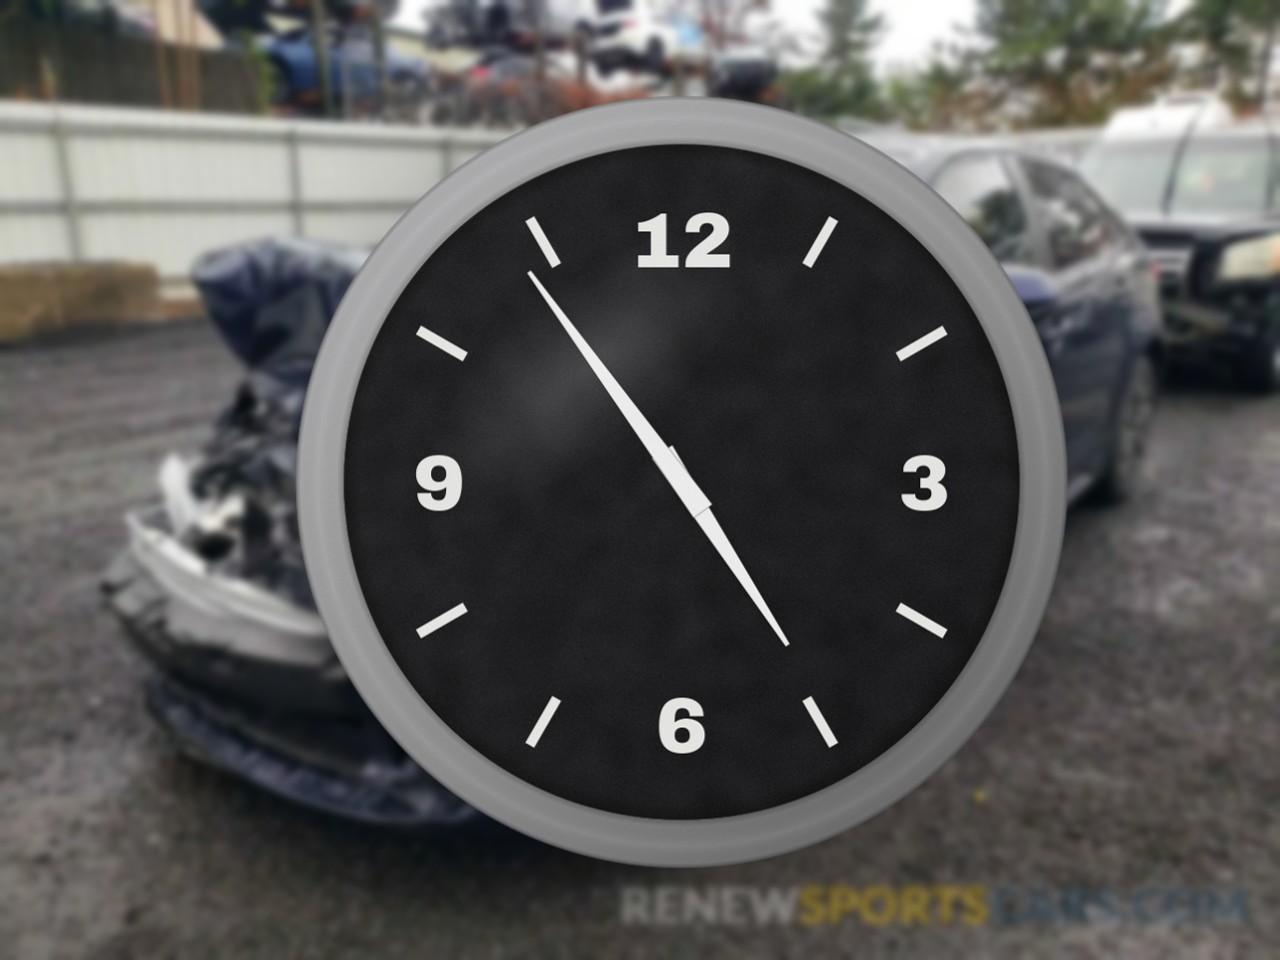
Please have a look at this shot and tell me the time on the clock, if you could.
4:54
